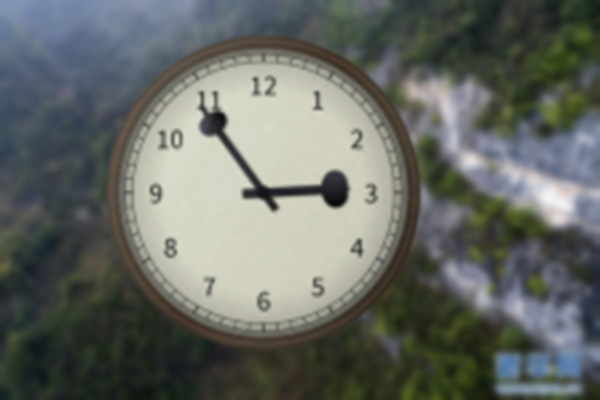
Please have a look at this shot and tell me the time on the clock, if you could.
2:54
